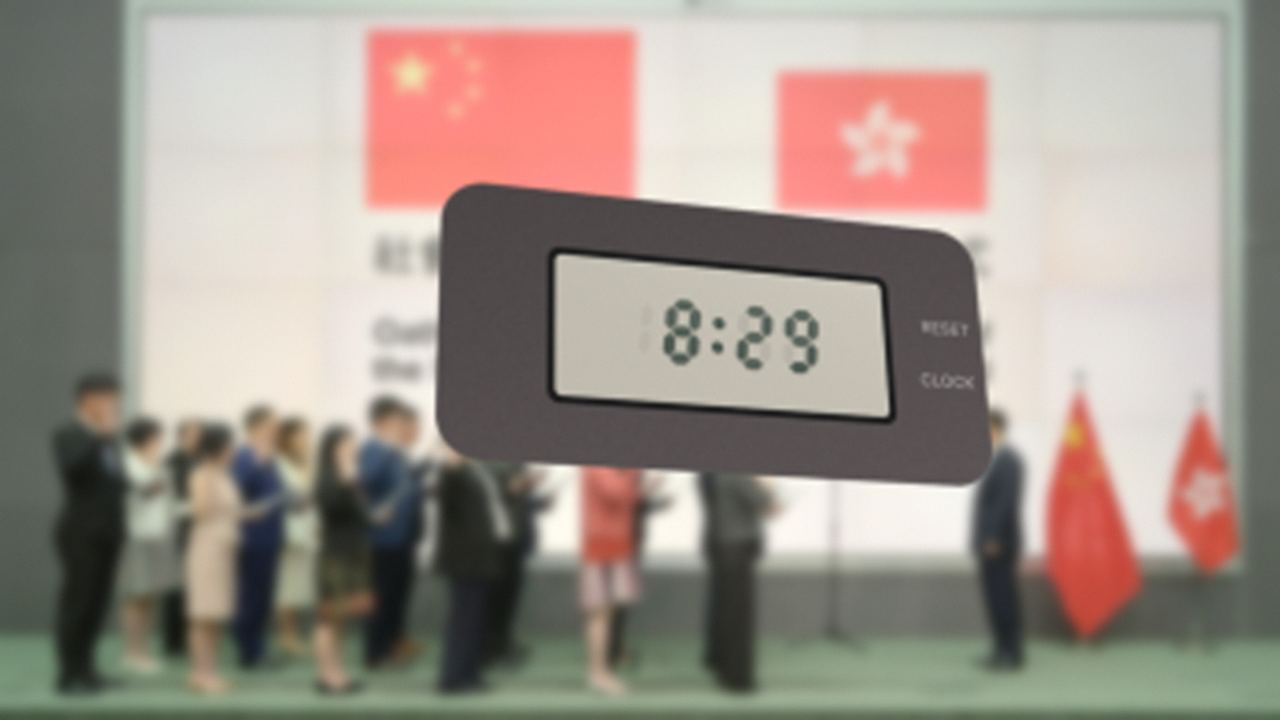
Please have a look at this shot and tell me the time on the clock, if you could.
8:29
